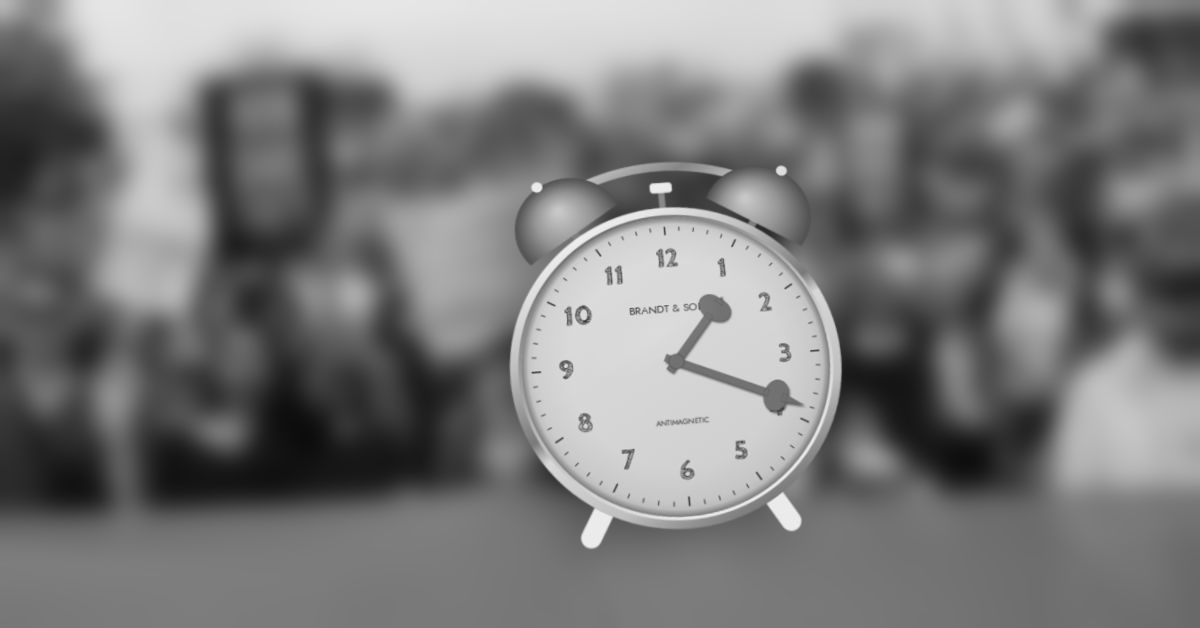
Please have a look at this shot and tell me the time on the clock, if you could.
1:19
